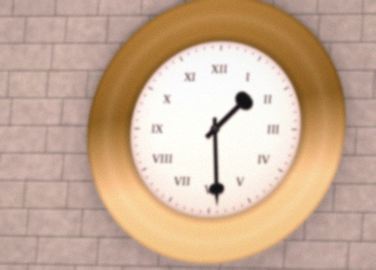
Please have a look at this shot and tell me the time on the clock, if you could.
1:29
